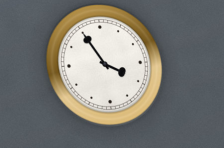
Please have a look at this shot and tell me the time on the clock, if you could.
3:55
